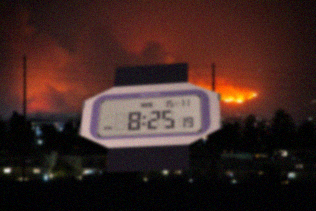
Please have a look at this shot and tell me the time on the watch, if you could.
8:25
